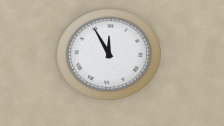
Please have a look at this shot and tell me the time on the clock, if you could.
11:55
